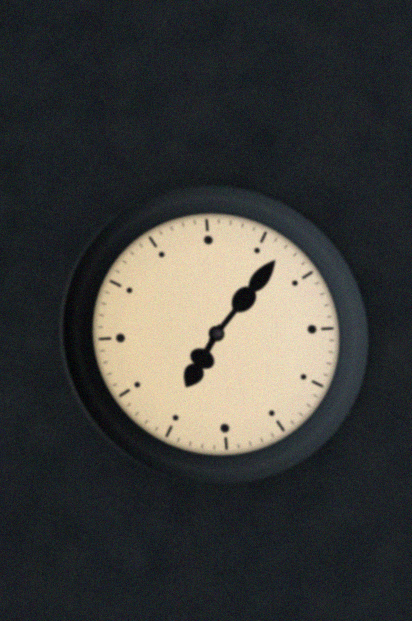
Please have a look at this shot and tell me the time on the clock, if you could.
7:07
